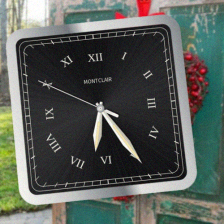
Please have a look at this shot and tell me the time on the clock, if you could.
6:24:50
